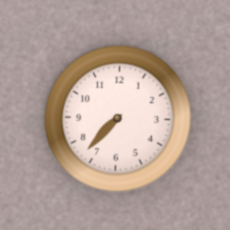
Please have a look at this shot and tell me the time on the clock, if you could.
7:37
